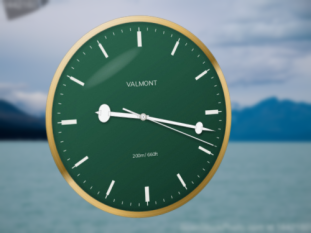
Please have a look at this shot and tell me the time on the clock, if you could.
9:17:19
